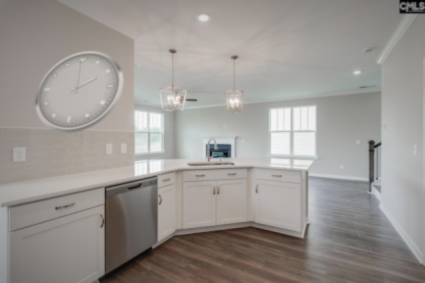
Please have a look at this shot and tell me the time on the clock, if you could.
1:59
